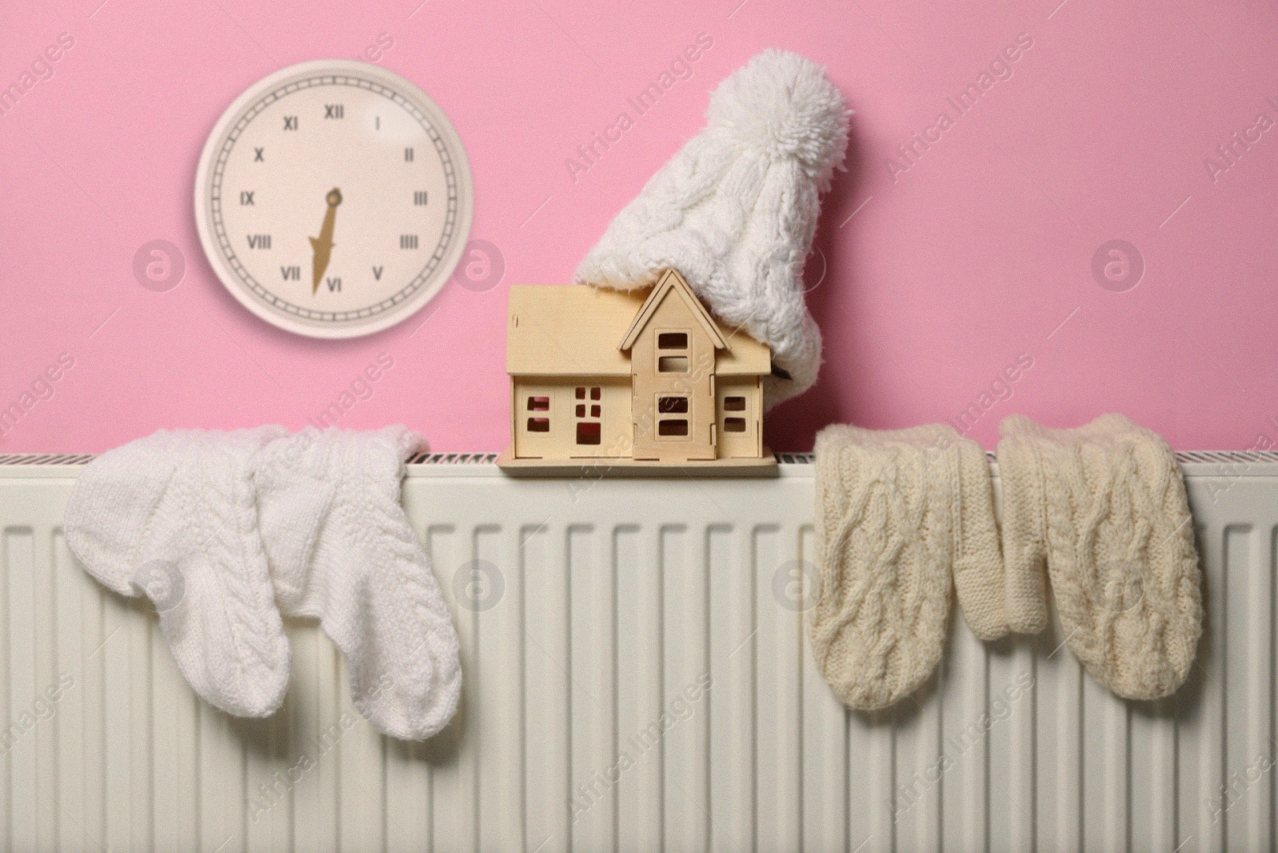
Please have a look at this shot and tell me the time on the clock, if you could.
6:32
